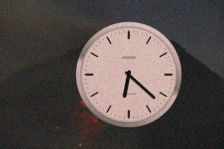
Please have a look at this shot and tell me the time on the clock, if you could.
6:22
